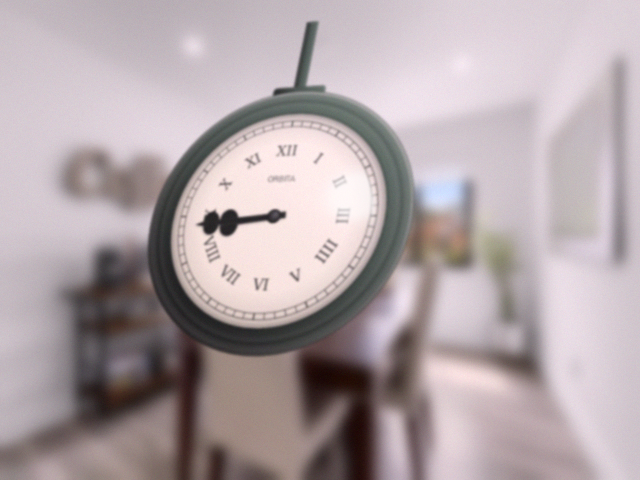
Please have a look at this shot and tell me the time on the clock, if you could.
8:44
